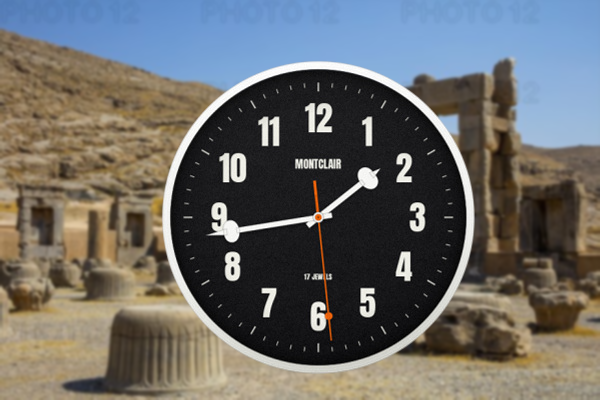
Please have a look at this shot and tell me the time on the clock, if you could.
1:43:29
